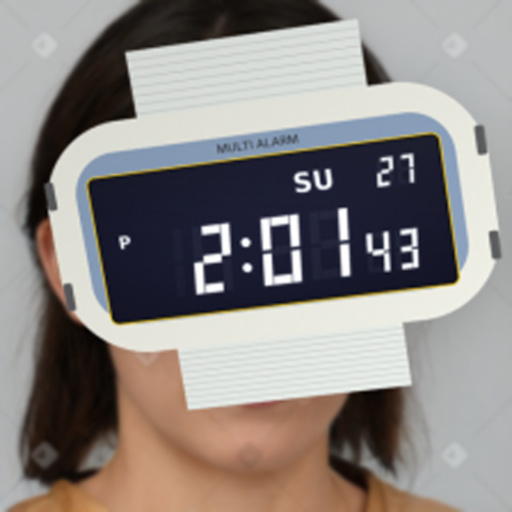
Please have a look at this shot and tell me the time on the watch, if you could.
2:01:43
